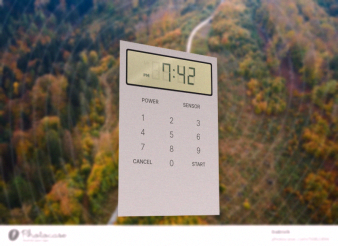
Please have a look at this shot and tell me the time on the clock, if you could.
7:42
